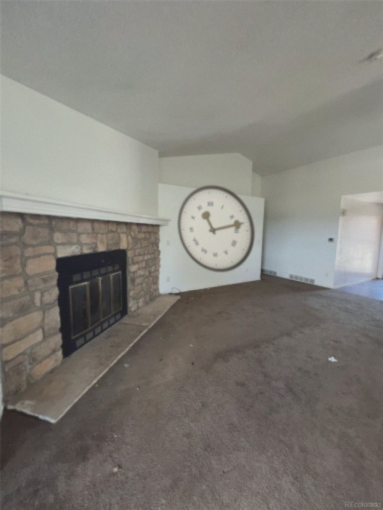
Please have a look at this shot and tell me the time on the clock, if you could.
11:13
